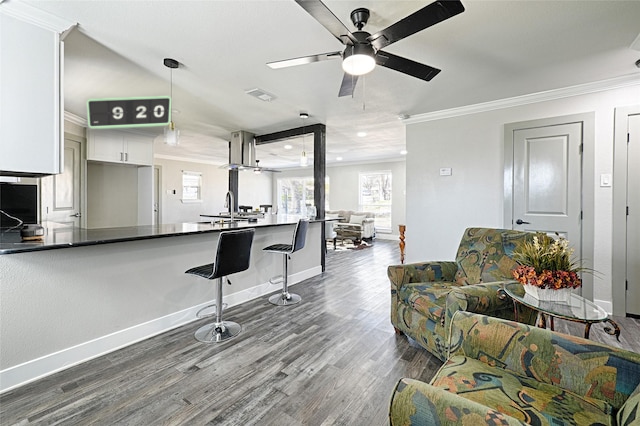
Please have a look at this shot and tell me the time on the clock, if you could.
9:20
